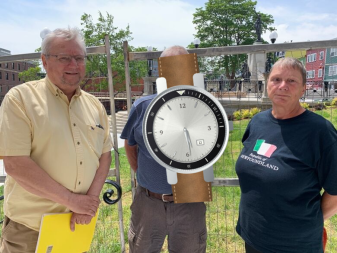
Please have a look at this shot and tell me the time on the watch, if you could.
5:29
